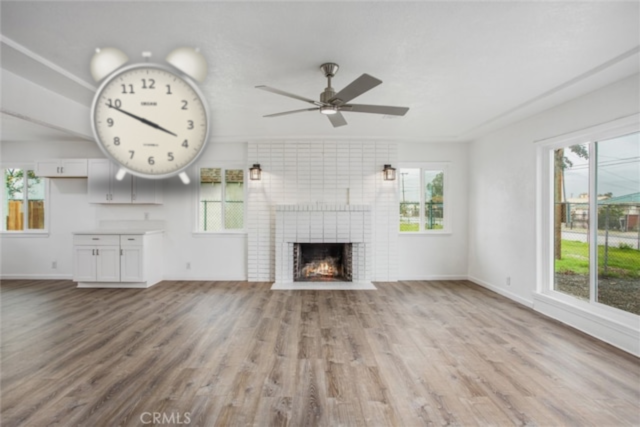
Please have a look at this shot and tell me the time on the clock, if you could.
3:49
